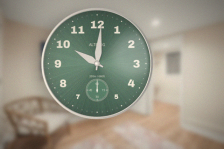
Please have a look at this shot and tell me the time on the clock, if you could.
10:01
